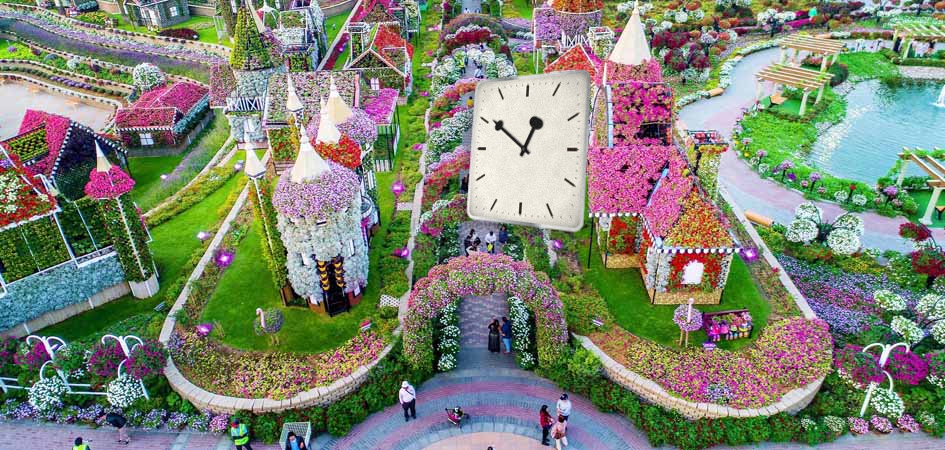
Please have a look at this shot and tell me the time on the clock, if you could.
12:51
